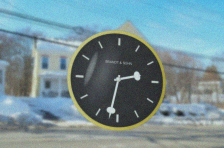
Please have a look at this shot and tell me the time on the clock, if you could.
2:32
